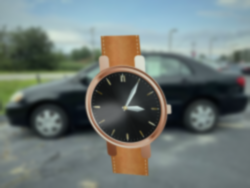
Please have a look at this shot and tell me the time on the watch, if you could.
3:05
